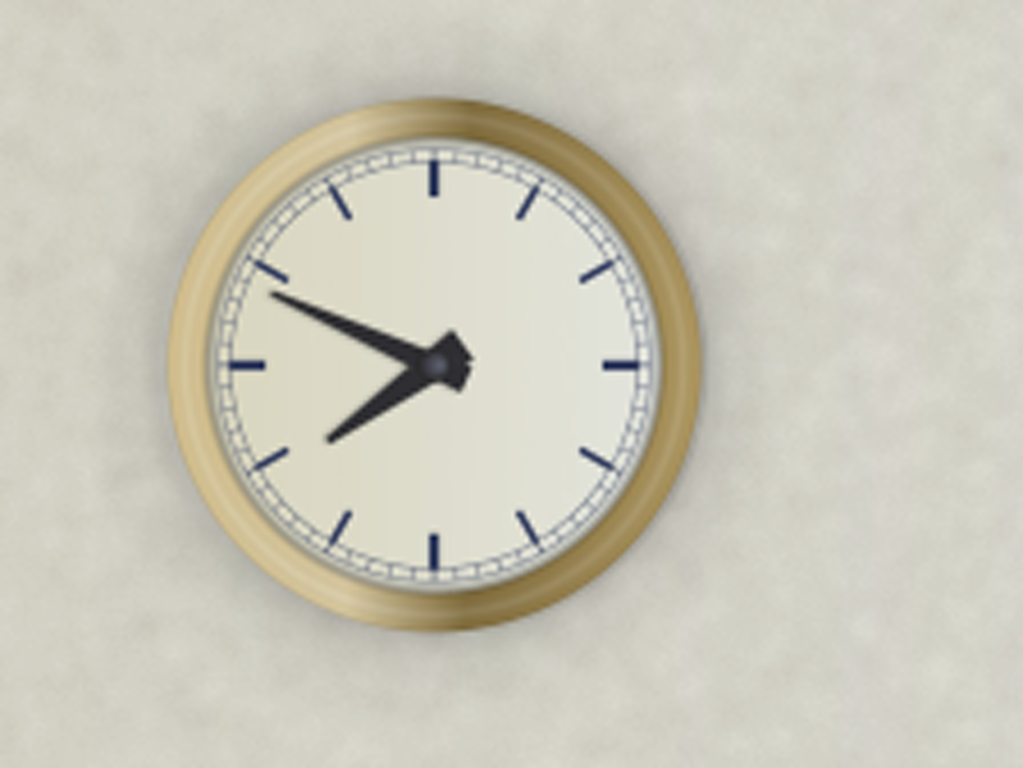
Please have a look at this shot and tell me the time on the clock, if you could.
7:49
